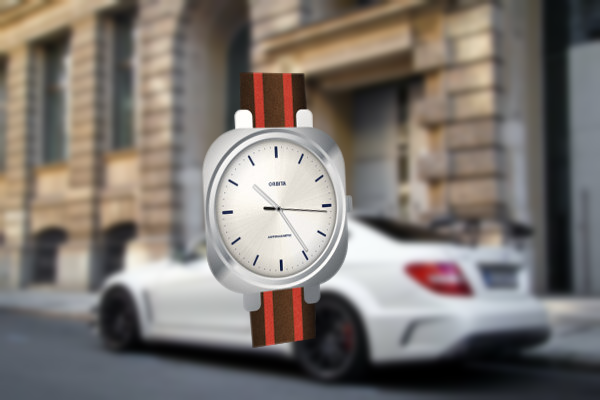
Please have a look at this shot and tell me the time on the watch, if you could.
10:24:16
